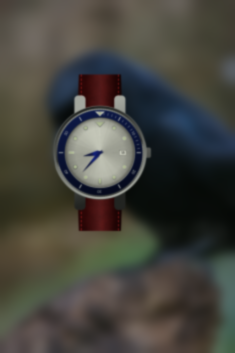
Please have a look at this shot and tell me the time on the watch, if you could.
8:37
